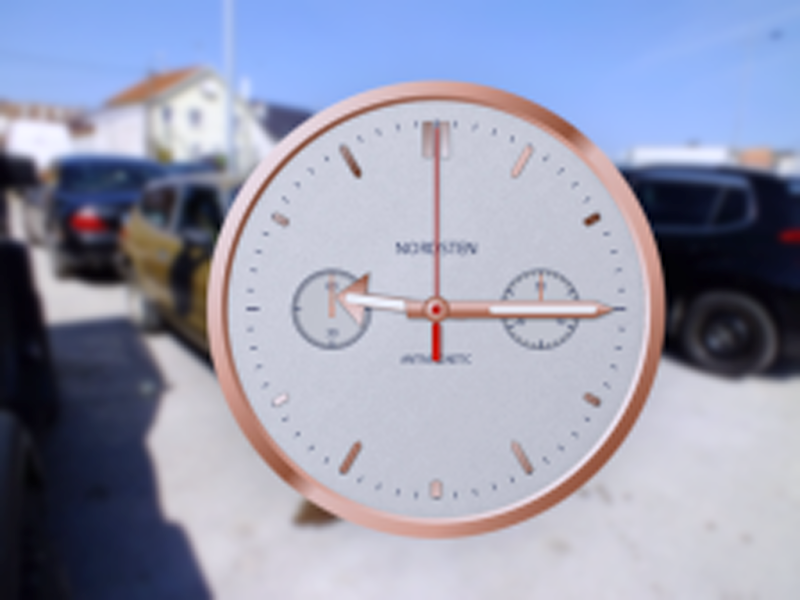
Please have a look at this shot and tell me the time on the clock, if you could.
9:15
